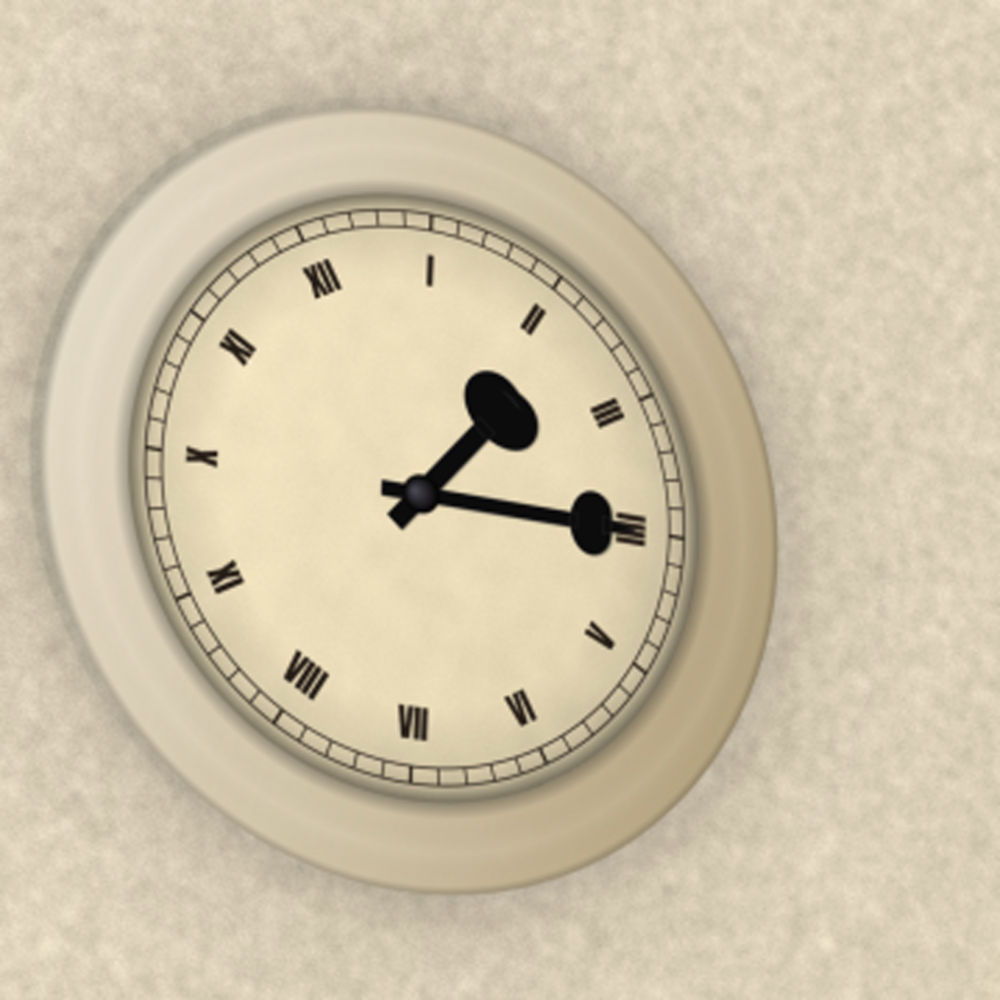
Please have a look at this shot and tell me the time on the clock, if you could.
2:20
